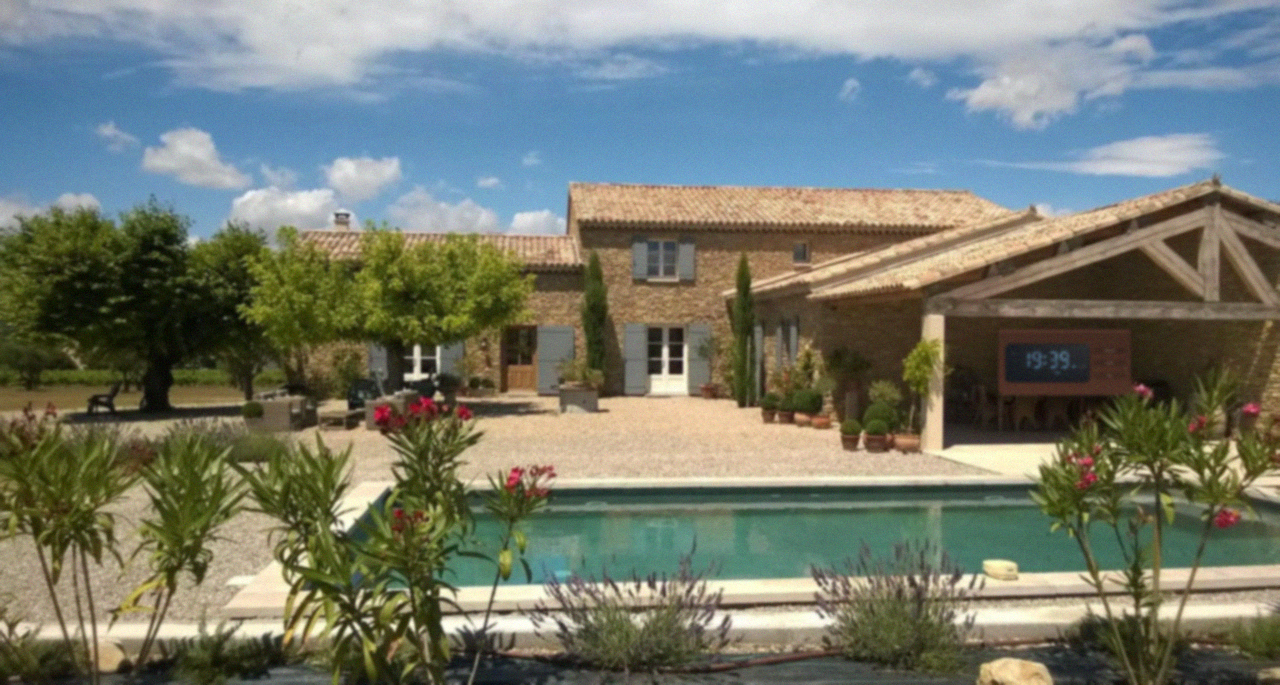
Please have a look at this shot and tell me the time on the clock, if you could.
19:39
